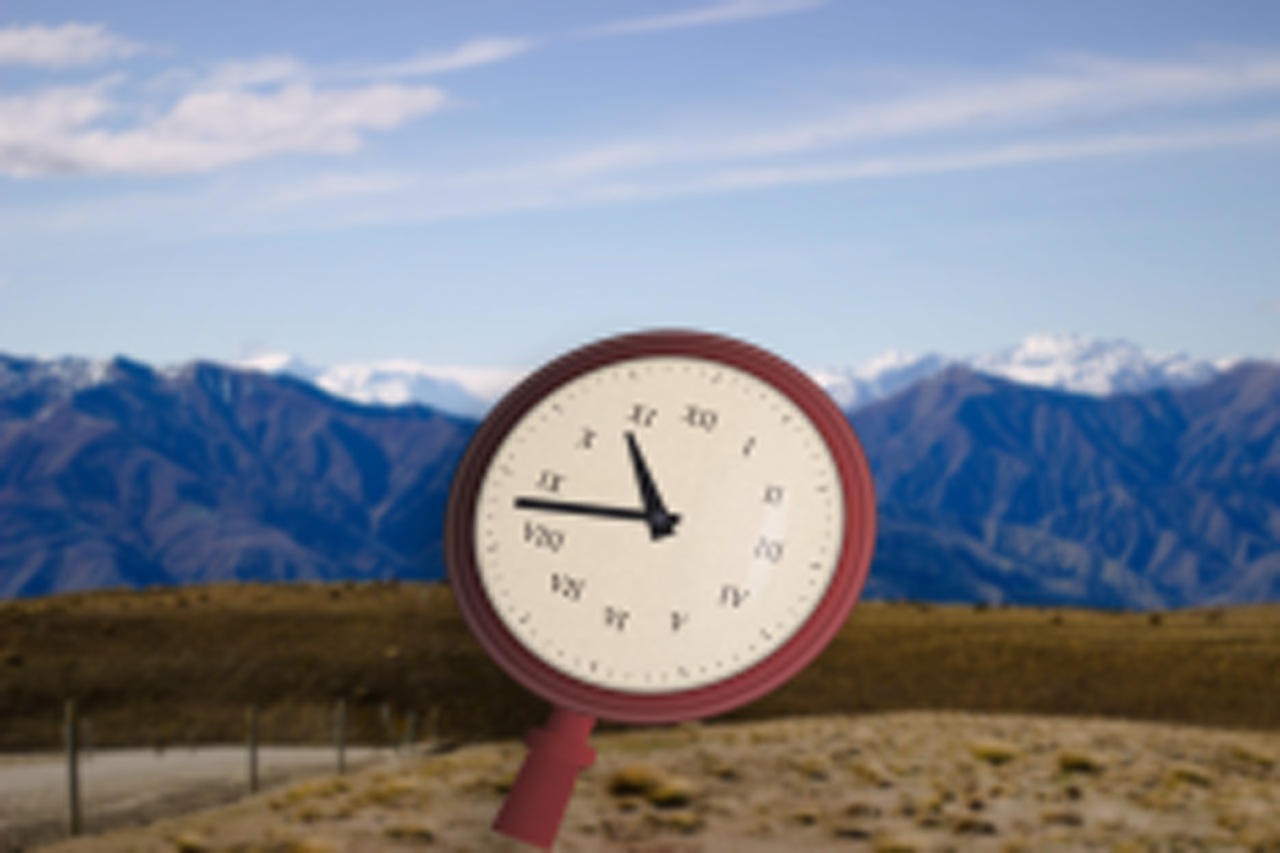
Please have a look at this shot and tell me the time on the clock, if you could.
10:43
